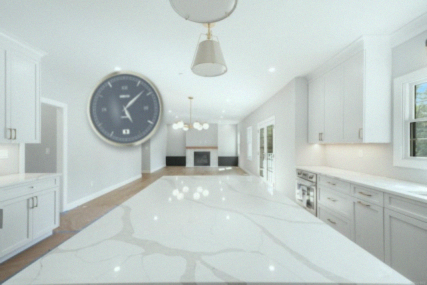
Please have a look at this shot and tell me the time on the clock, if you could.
5:08
